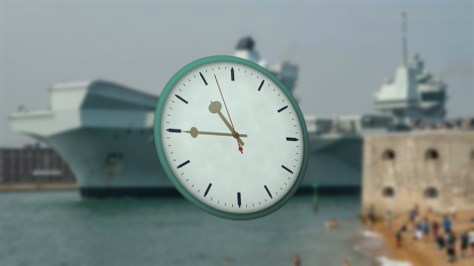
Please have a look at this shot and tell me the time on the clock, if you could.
10:44:57
